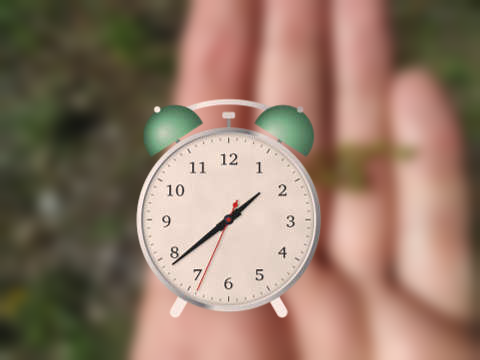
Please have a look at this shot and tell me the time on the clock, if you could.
1:38:34
